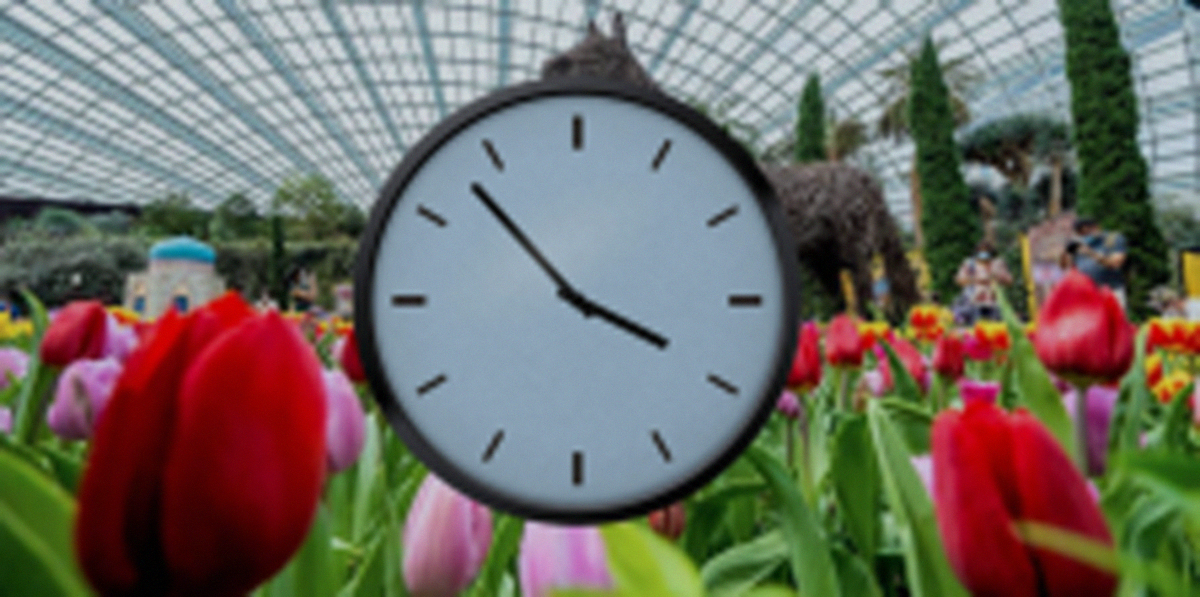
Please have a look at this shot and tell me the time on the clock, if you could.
3:53
